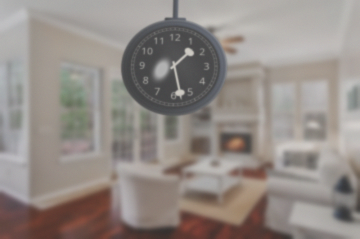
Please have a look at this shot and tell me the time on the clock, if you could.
1:28
